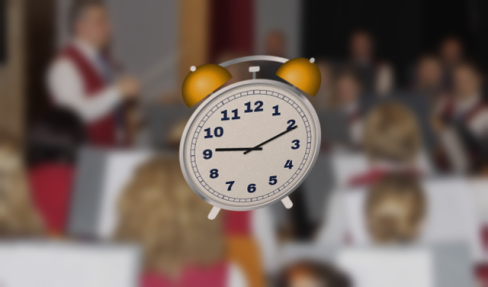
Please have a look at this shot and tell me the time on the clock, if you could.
9:11
